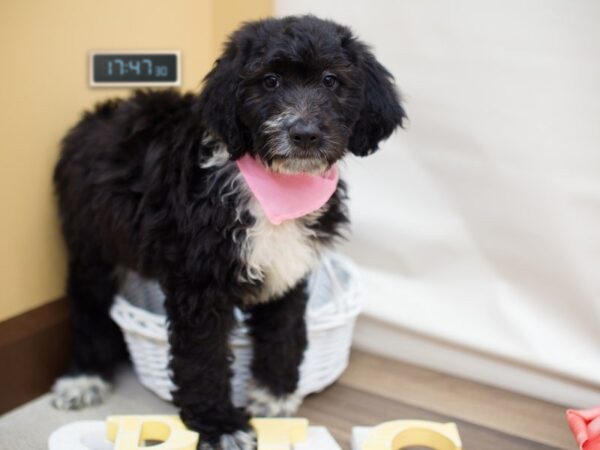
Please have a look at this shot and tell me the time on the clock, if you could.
17:47
